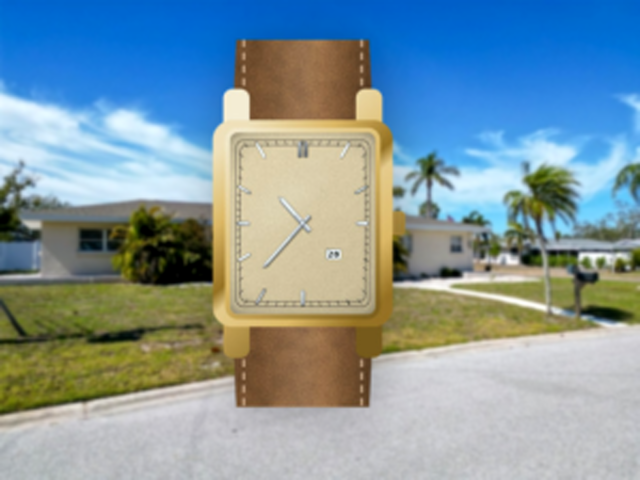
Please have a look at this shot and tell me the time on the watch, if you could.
10:37
